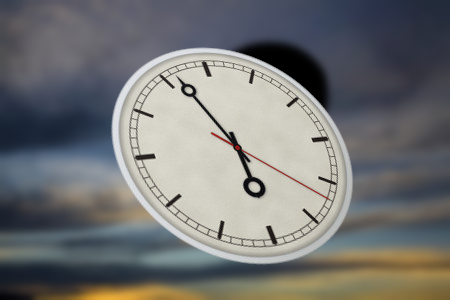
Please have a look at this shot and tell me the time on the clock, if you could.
5:56:22
